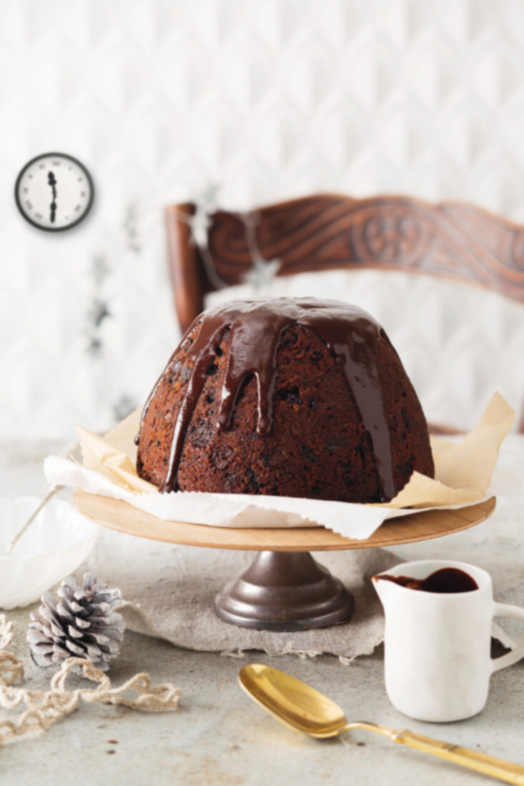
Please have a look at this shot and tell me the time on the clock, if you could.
11:30
